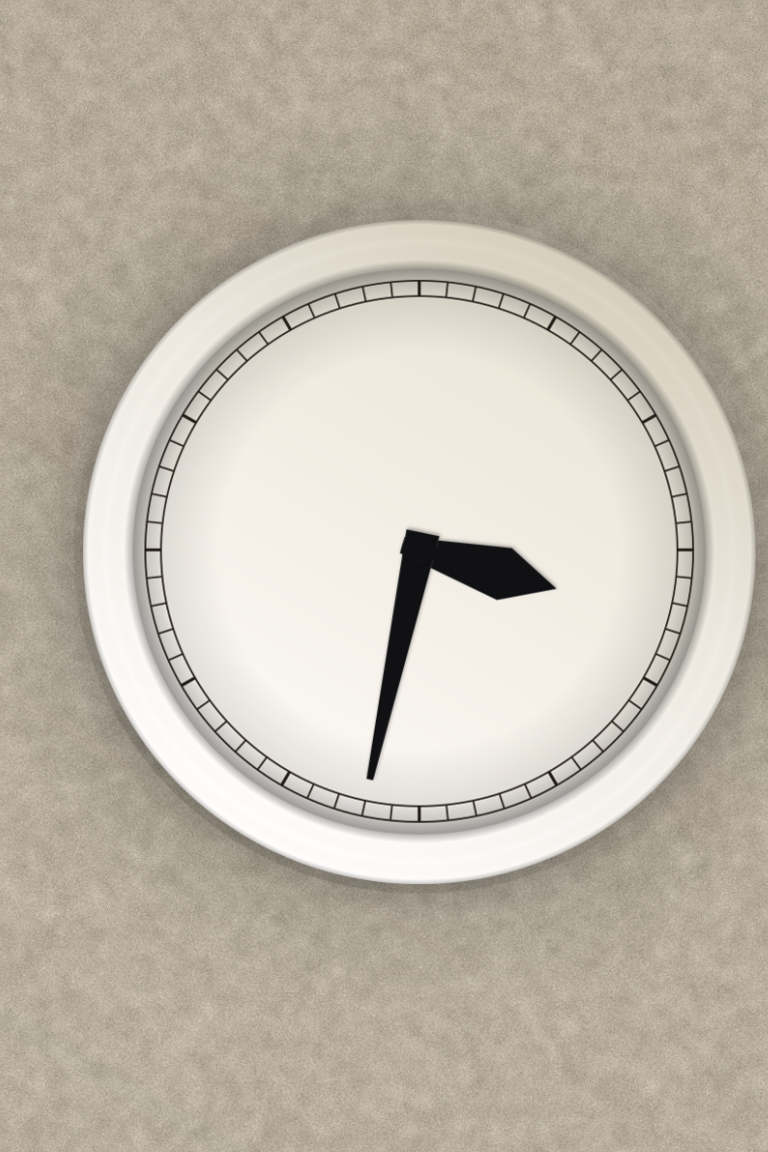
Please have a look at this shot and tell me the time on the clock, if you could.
3:32
